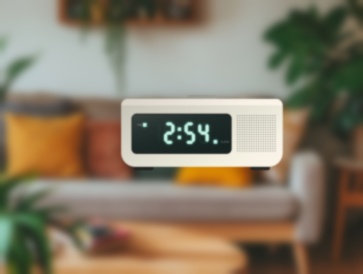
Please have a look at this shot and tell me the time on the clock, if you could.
2:54
